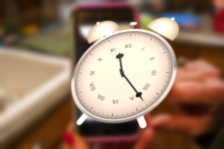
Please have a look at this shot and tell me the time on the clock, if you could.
11:23
